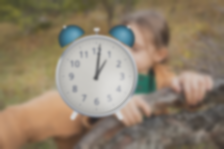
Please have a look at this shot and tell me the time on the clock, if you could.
1:01
